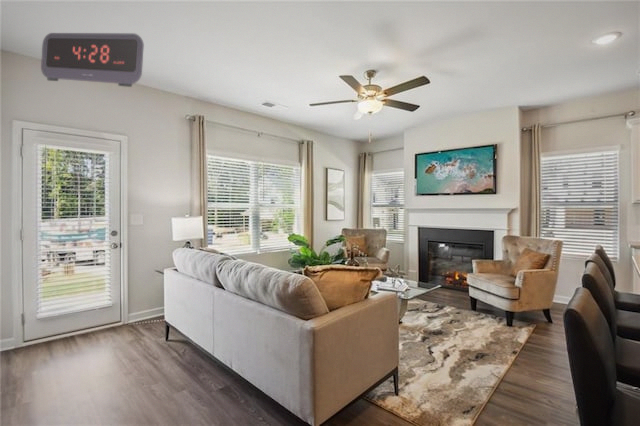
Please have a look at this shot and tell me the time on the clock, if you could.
4:28
